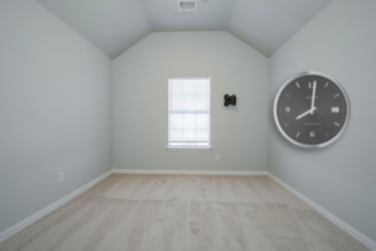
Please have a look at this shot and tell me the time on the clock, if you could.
8:01
